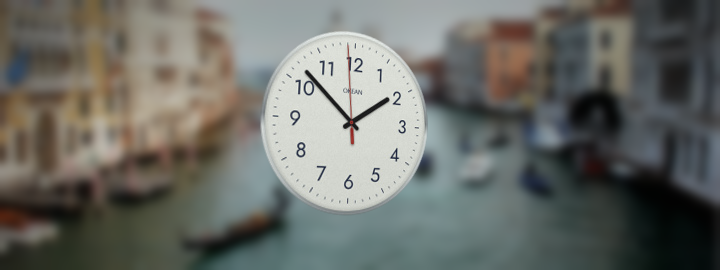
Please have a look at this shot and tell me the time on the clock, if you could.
1:51:59
